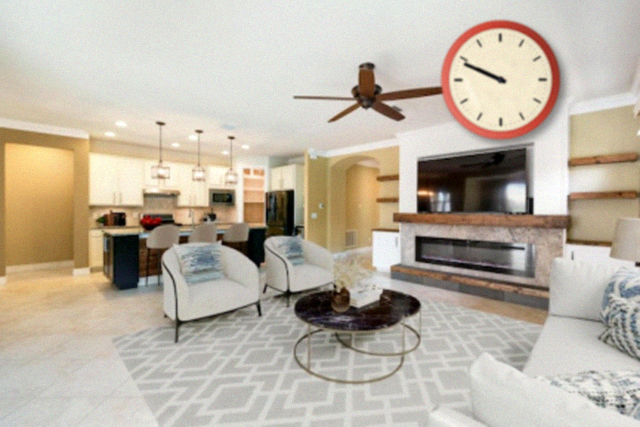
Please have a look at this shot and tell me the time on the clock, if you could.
9:49
